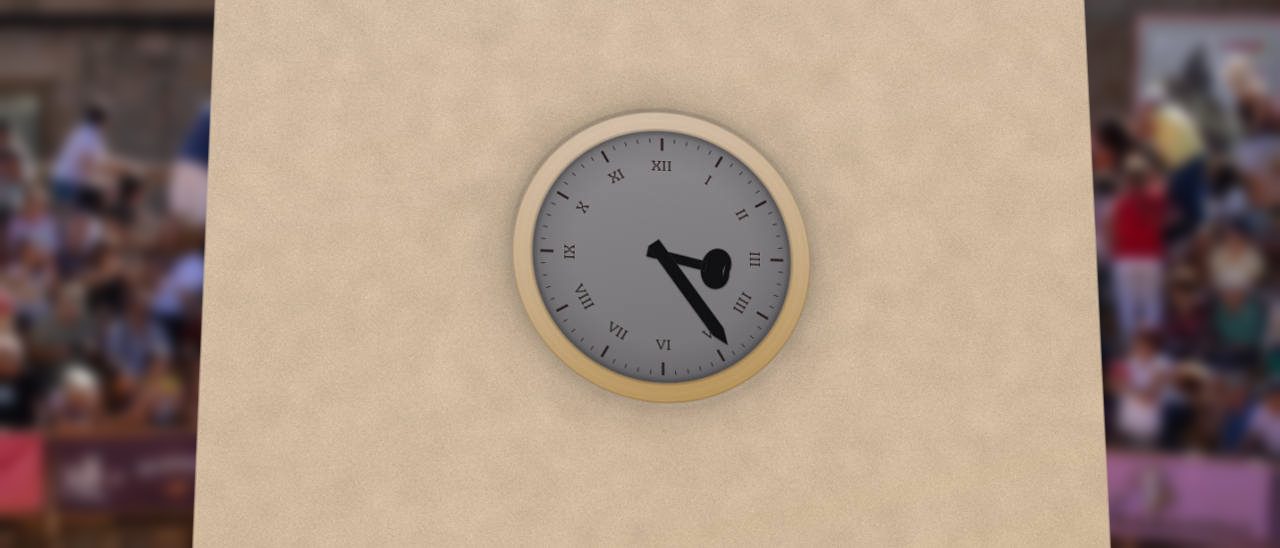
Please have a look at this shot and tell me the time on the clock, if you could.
3:24
